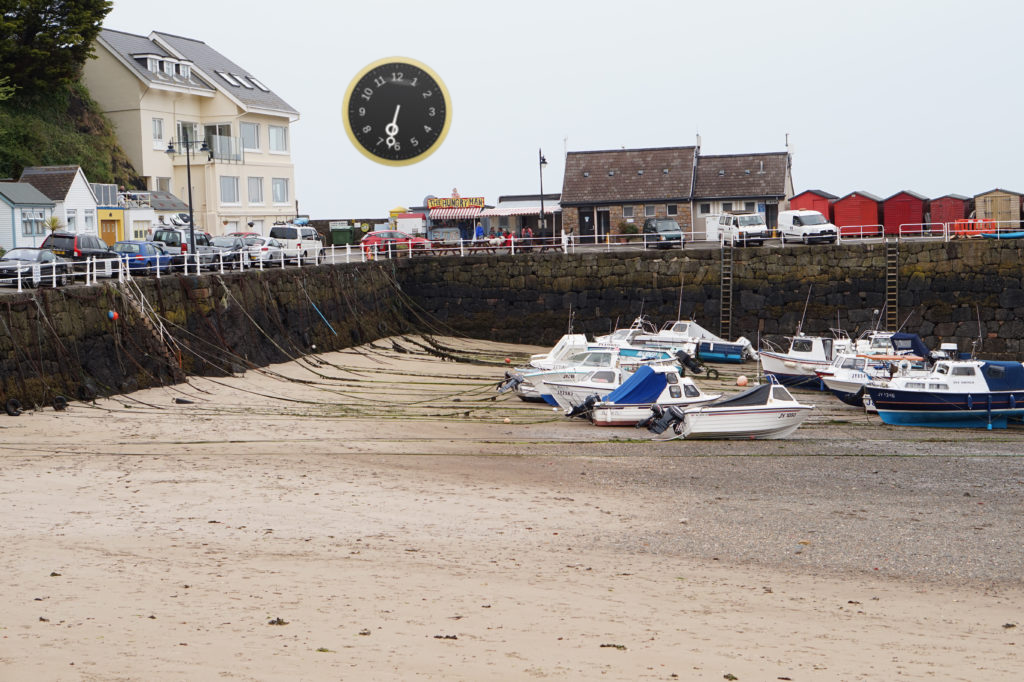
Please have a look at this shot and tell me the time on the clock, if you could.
6:32
